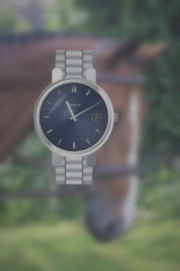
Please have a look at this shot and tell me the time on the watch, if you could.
11:10
